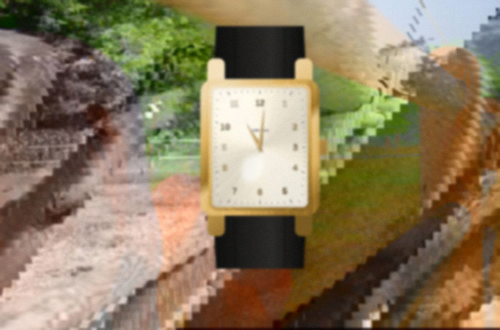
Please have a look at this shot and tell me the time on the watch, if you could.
11:01
